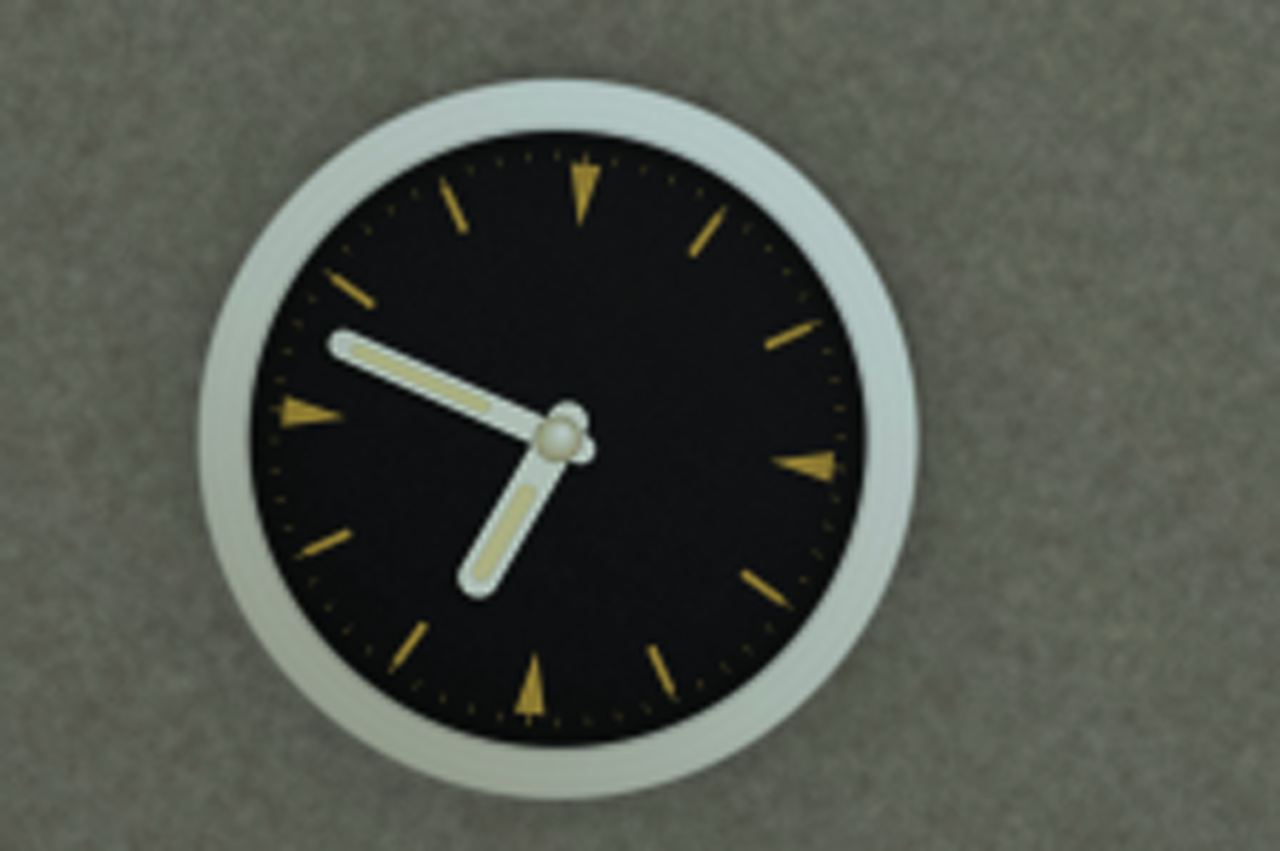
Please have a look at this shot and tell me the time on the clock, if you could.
6:48
